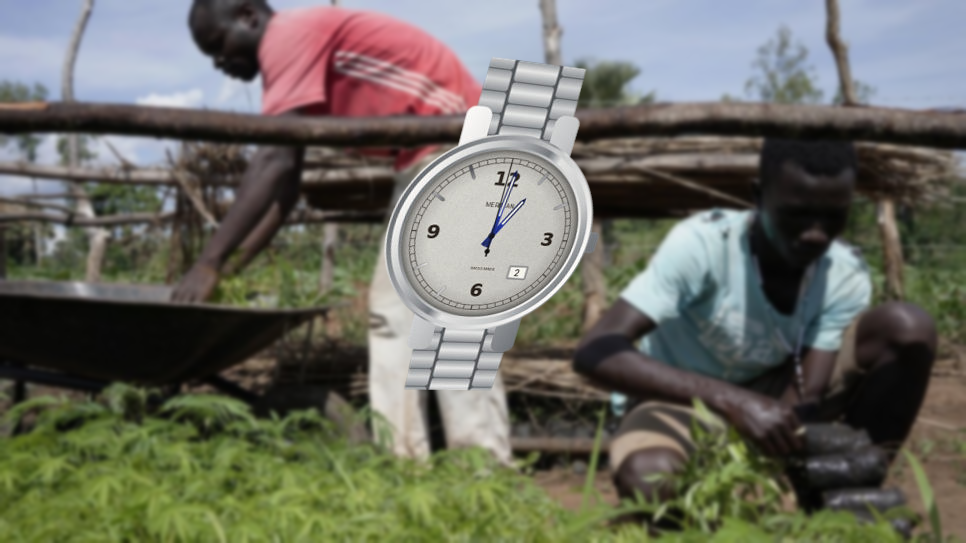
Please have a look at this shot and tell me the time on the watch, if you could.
1:01:00
